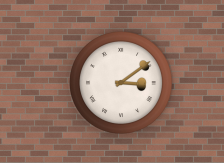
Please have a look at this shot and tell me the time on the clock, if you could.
3:09
